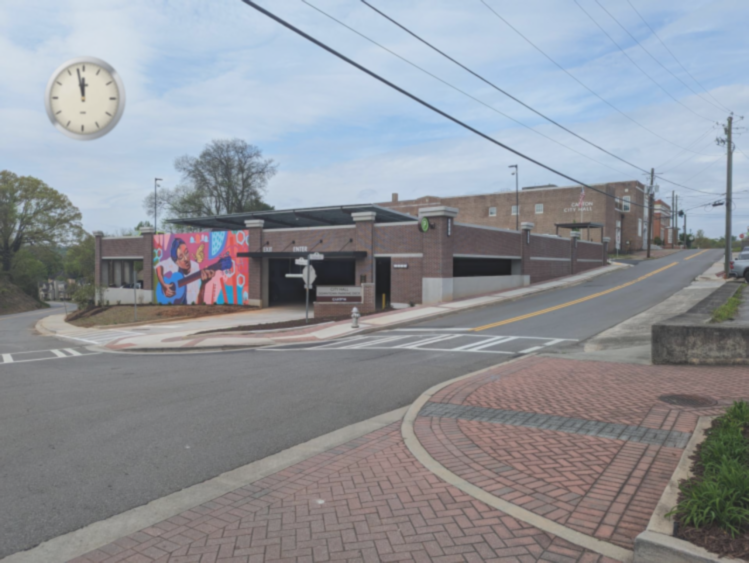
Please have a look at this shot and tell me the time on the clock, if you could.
11:58
